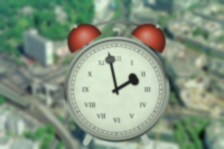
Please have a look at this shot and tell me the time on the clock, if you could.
1:58
